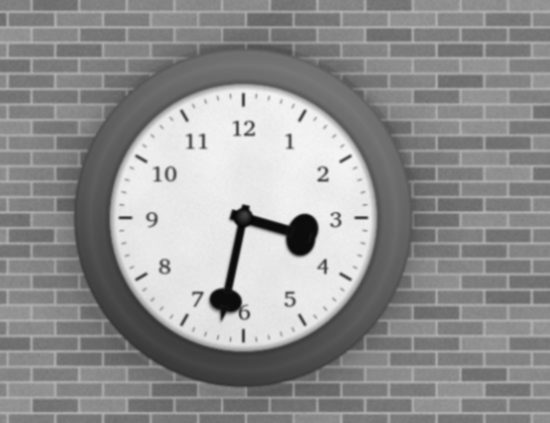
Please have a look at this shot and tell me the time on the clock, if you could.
3:32
